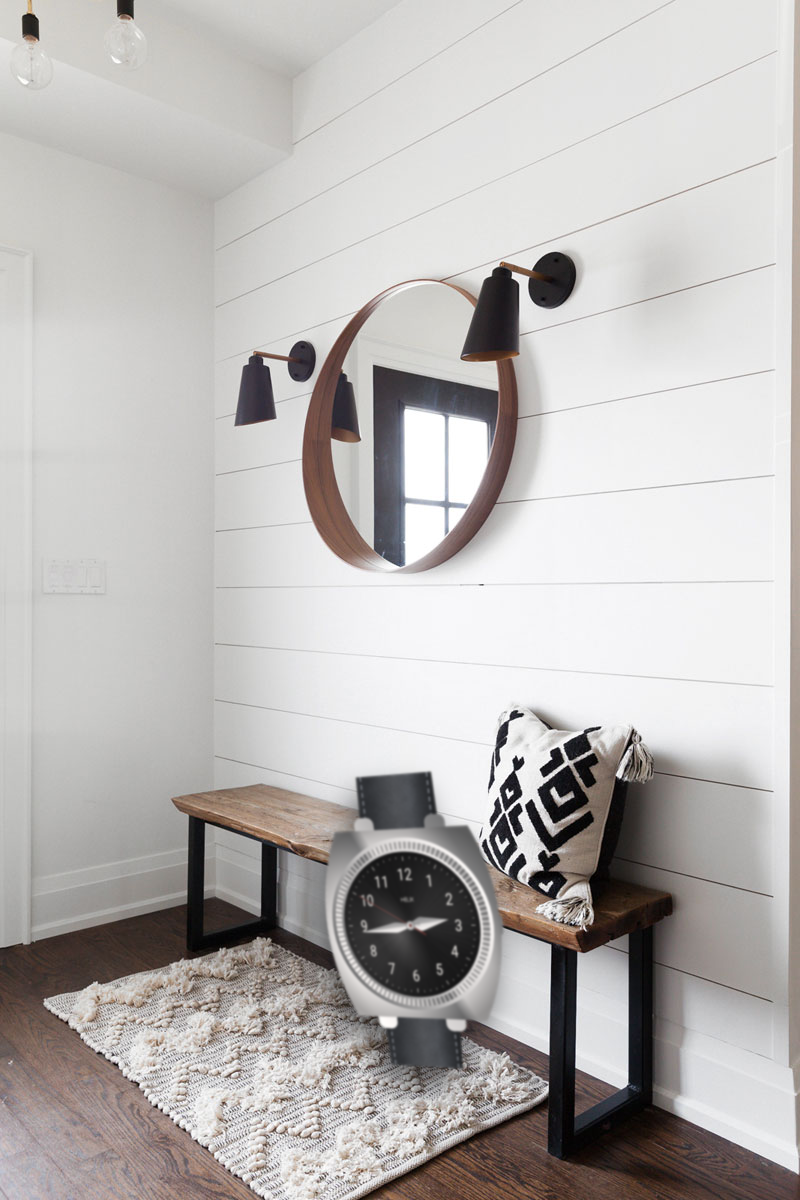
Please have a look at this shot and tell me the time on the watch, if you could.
2:43:50
